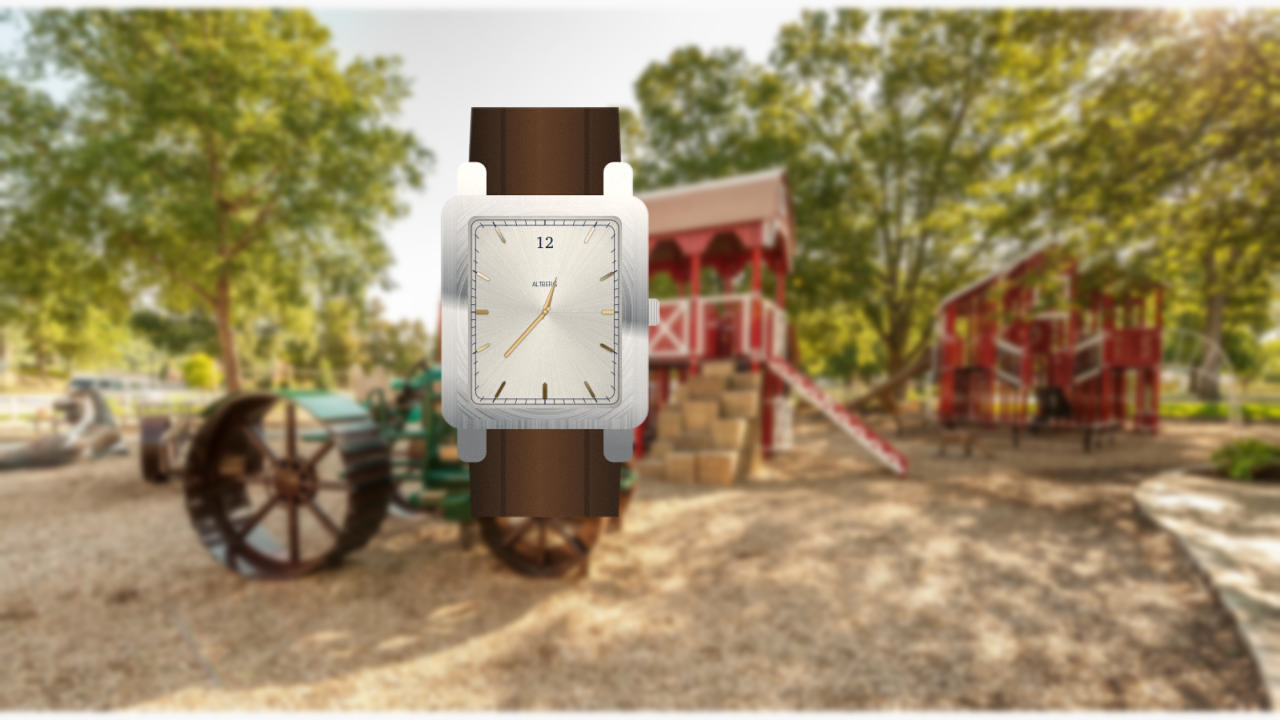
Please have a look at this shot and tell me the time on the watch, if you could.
12:37
